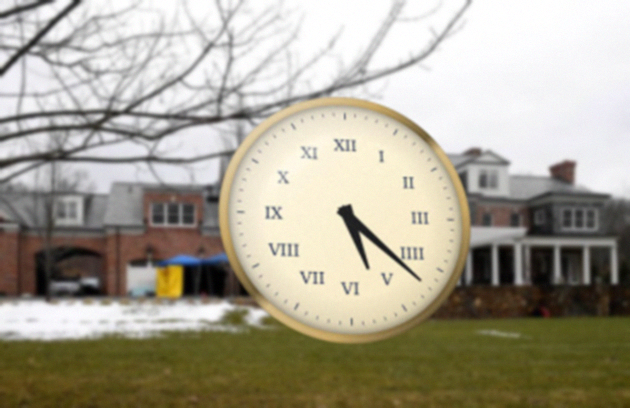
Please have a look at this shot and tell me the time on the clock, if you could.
5:22
